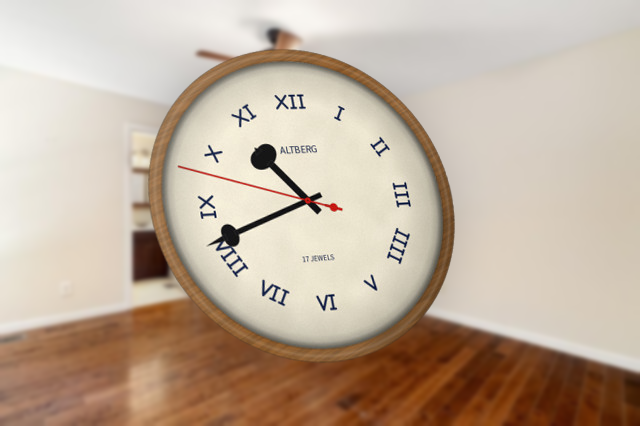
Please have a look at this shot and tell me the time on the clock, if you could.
10:41:48
